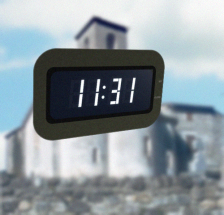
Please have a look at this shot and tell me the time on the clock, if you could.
11:31
